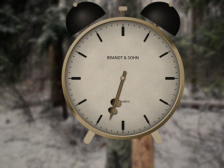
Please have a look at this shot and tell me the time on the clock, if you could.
6:33
